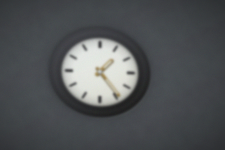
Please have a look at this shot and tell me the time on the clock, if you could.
1:24
